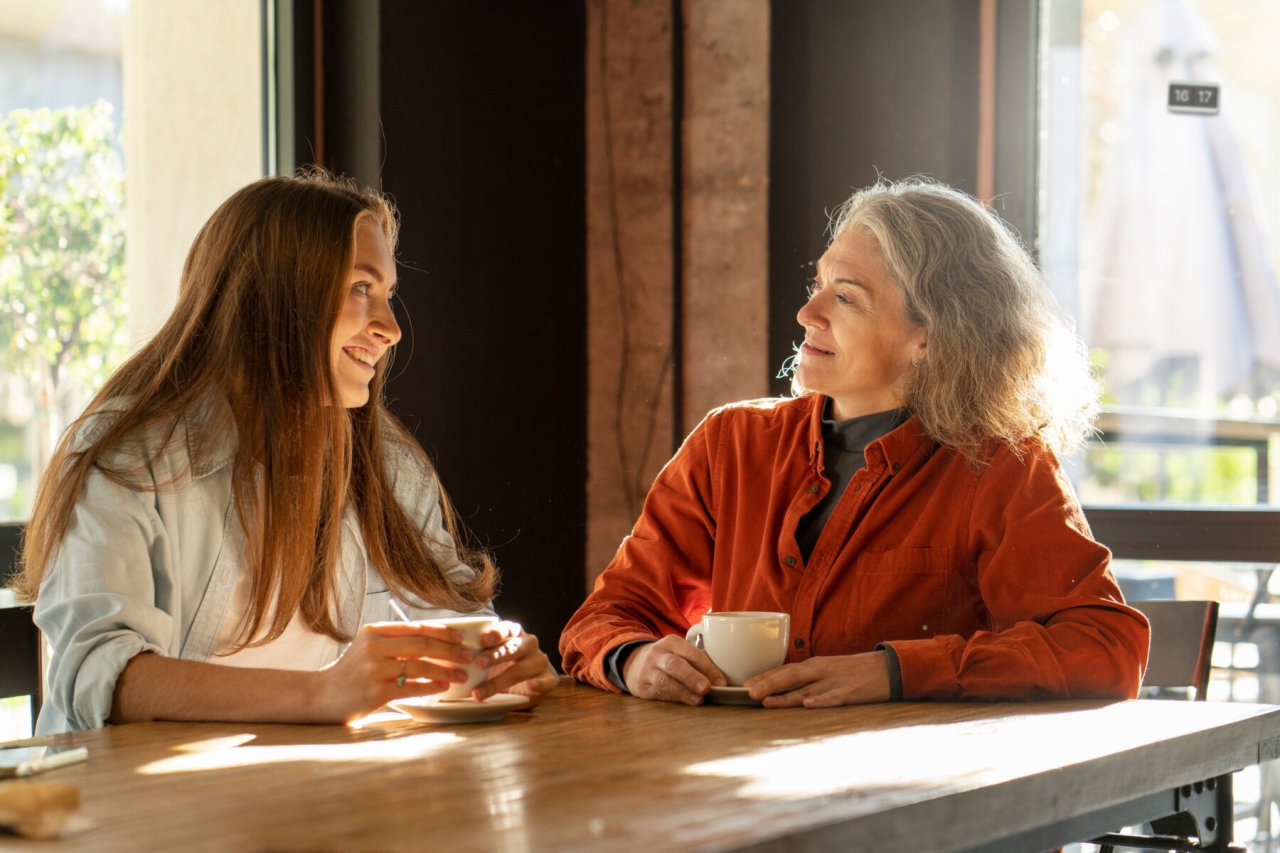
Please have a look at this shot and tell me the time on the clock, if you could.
16:17
